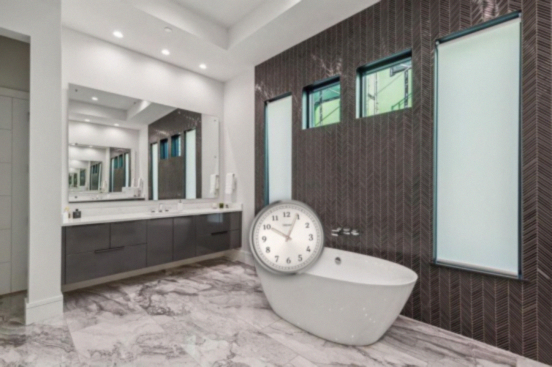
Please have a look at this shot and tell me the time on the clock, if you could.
10:04
